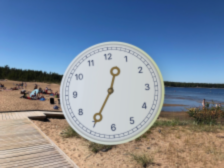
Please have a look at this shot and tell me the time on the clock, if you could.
12:35
